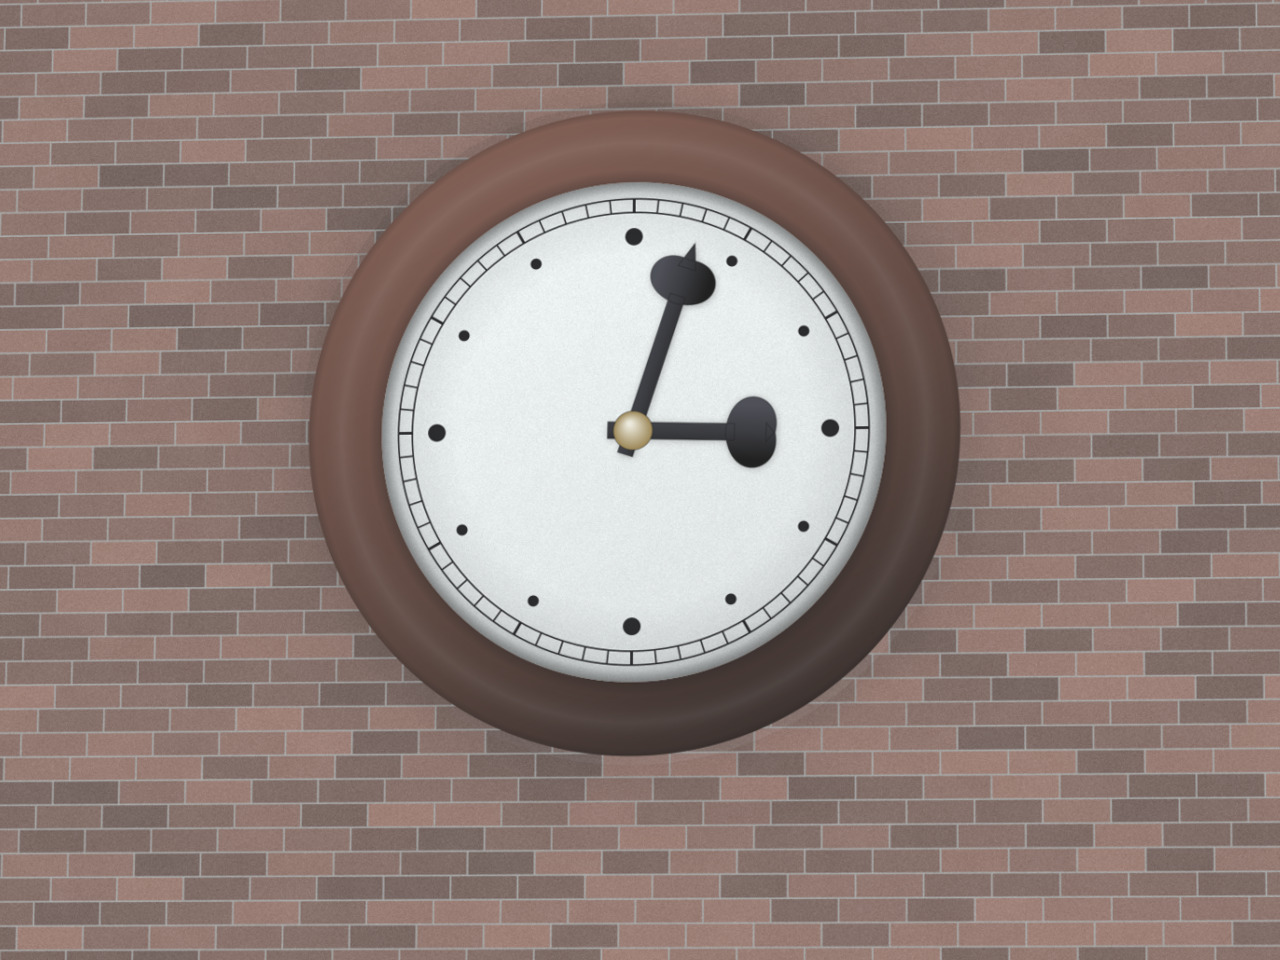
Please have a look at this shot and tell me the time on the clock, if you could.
3:03
